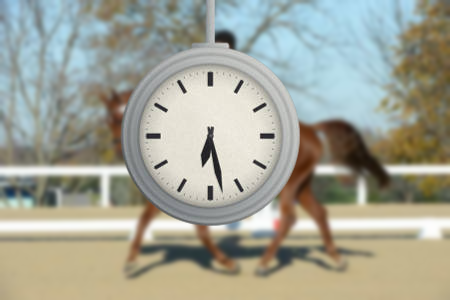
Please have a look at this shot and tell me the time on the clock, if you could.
6:28
